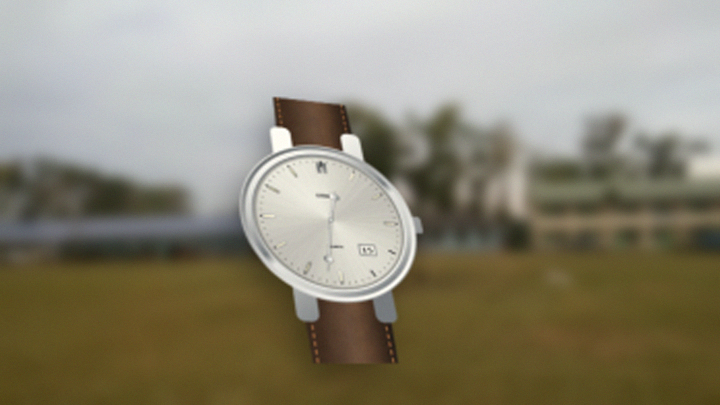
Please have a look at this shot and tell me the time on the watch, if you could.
12:32
